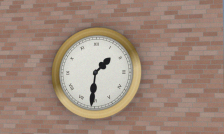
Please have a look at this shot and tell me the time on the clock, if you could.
1:31
